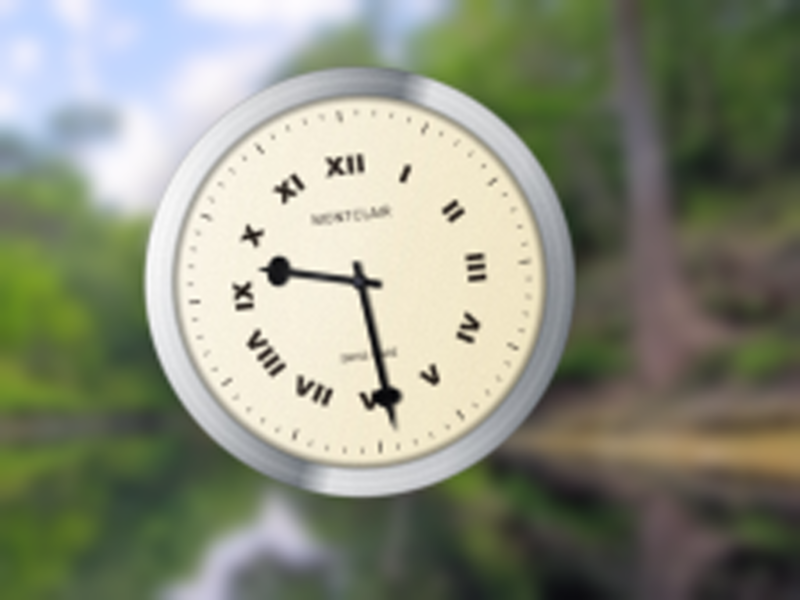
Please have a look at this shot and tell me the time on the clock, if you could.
9:29
